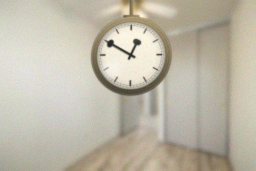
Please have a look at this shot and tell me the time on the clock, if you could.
12:50
